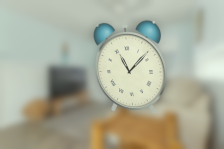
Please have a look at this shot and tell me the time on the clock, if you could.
11:08
